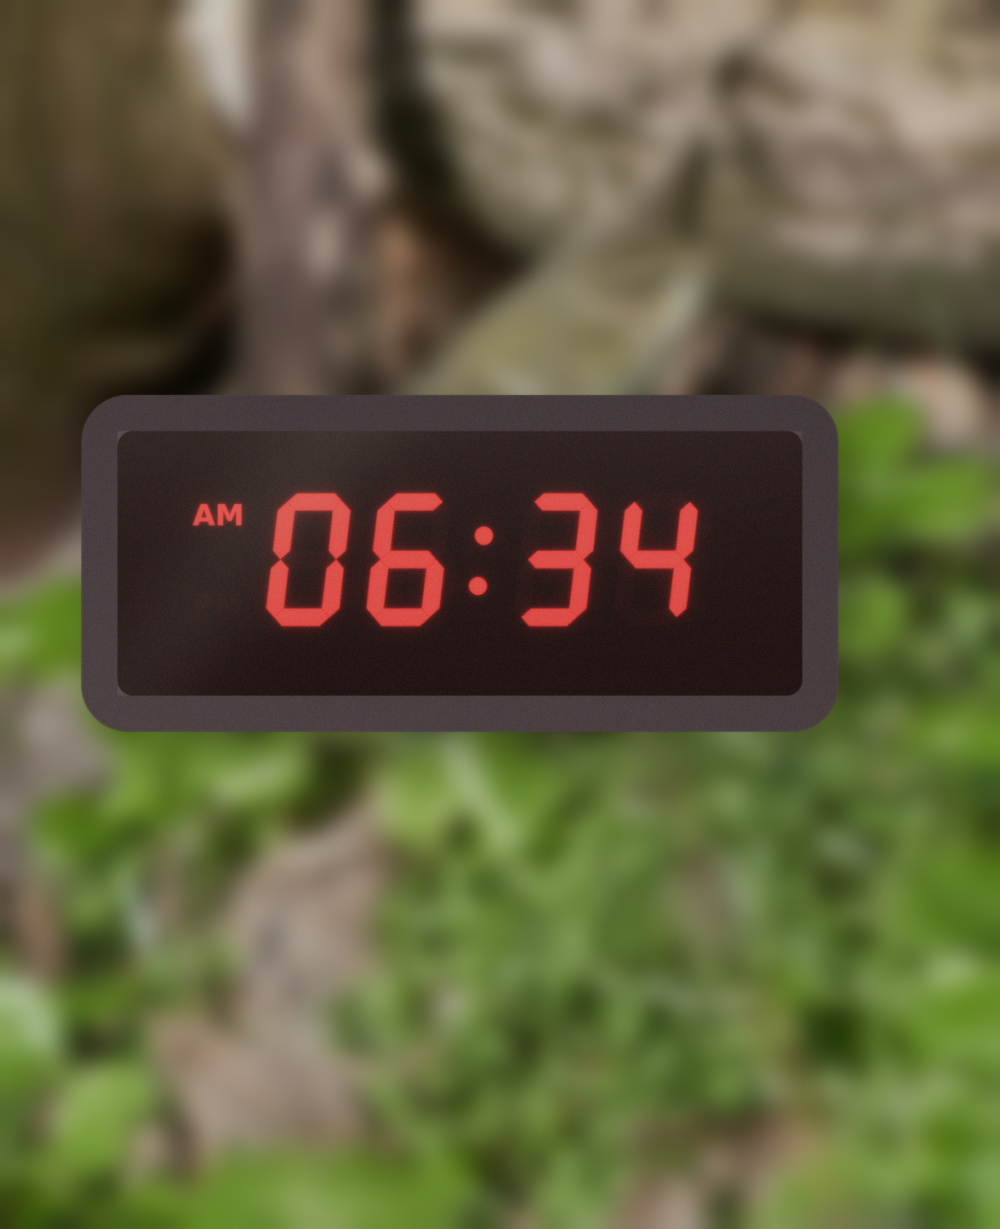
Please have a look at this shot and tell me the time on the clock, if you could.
6:34
